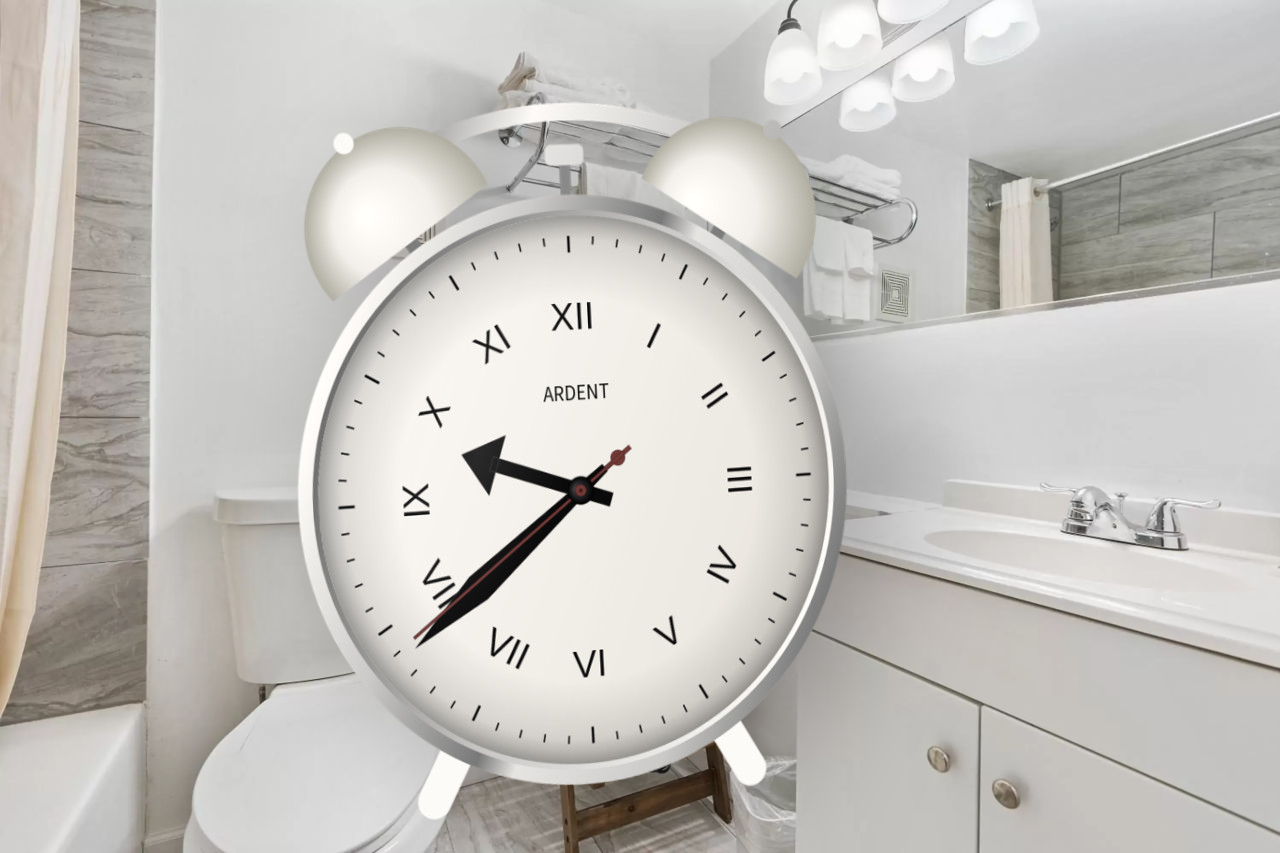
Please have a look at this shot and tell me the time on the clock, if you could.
9:38:39
